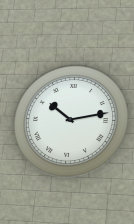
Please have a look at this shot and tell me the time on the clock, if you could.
10:13
